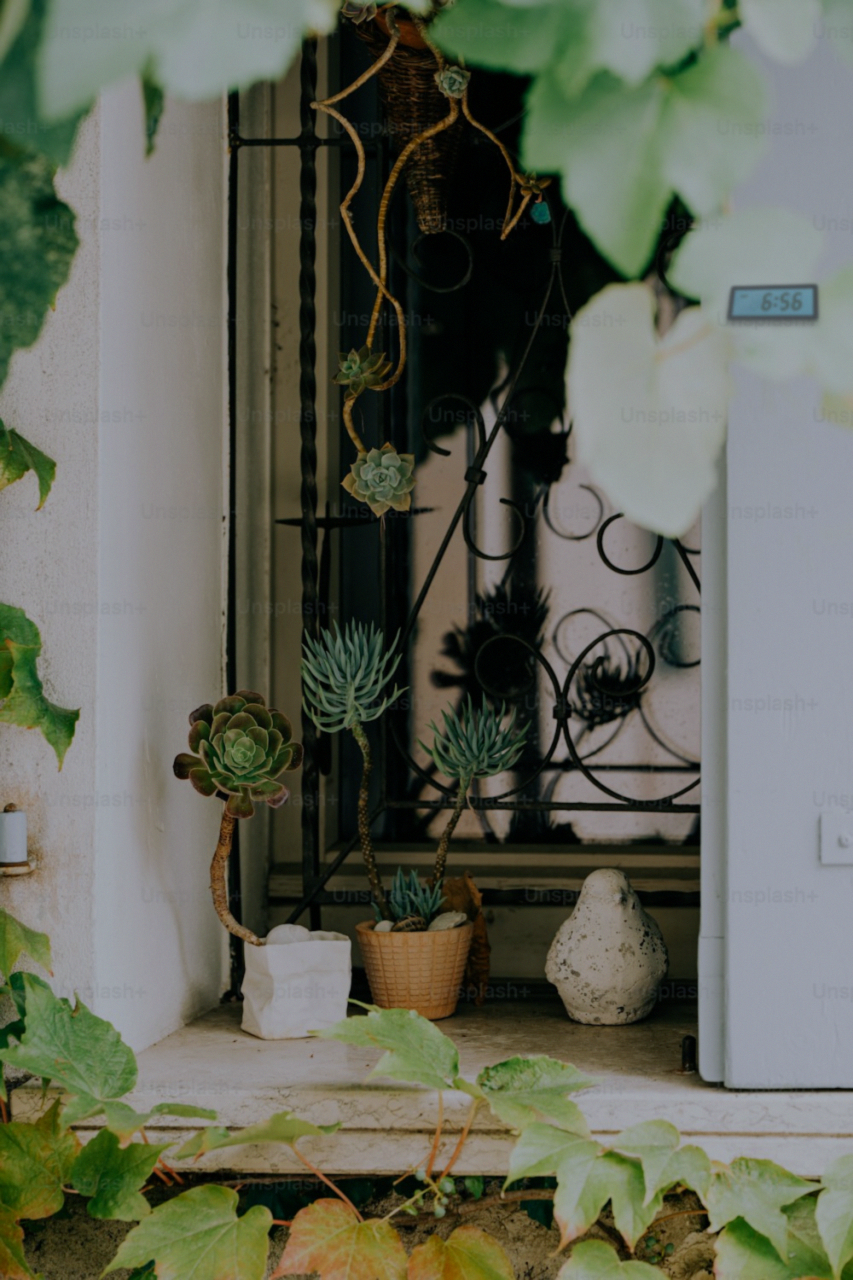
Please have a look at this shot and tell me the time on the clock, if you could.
6:56
